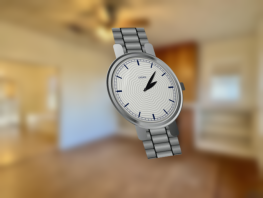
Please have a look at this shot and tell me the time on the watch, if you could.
2:07
